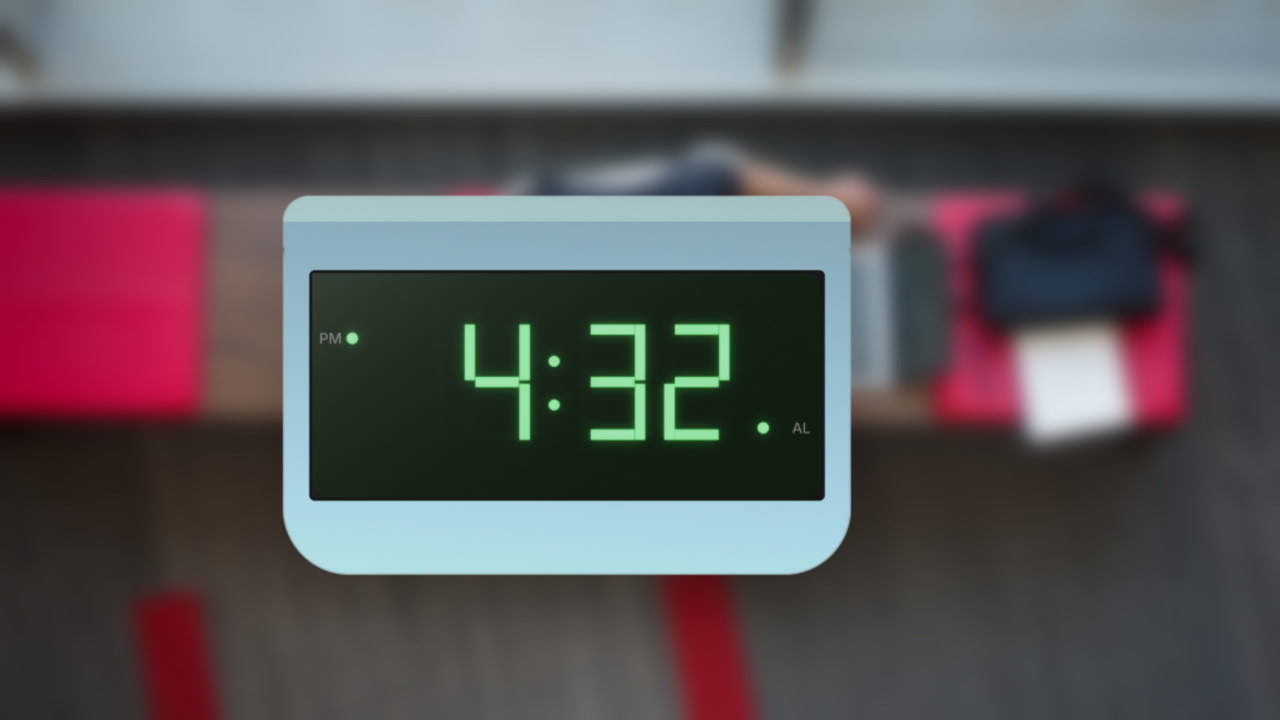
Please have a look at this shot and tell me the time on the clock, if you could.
4:32
